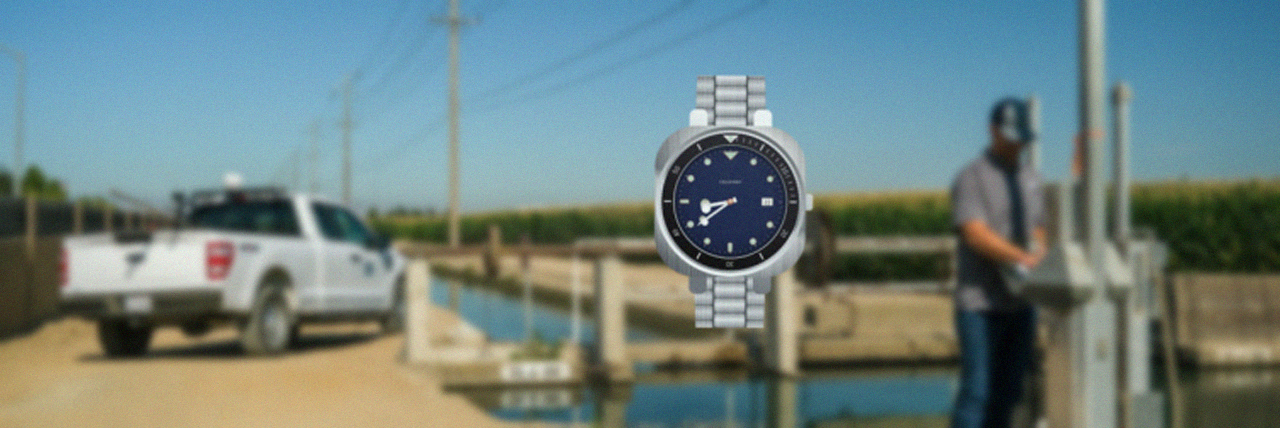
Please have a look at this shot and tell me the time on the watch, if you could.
8:39
